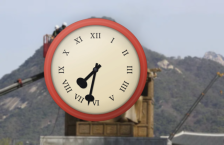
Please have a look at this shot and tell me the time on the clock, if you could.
7:32
